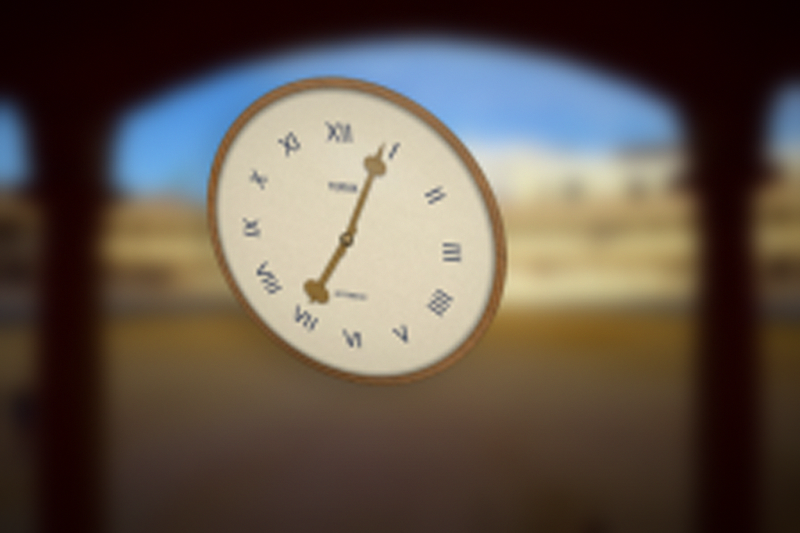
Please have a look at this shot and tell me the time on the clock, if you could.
7:04
